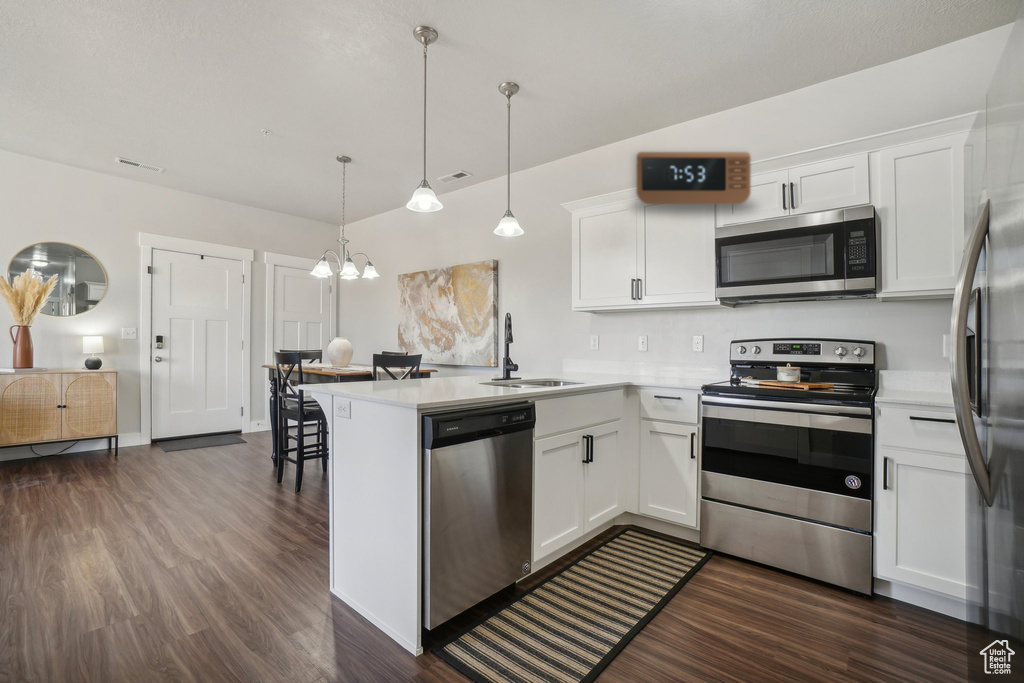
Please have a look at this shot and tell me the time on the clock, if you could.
7:53
